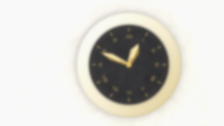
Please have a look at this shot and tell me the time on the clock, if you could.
12:49
